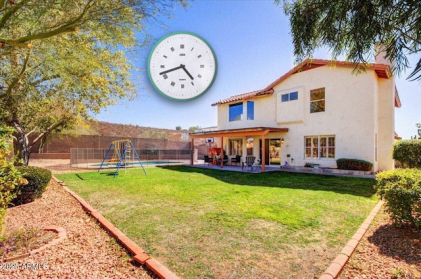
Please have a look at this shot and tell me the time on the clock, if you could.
4:42
